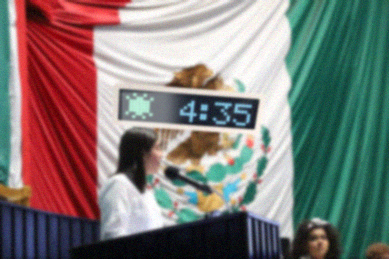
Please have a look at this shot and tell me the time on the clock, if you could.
4:35
